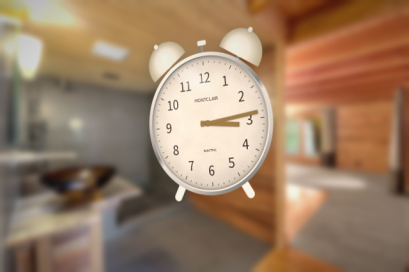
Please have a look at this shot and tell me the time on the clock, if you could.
3:14
